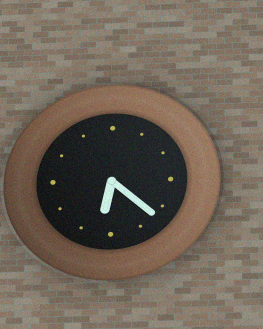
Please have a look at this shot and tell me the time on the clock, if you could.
6:22
